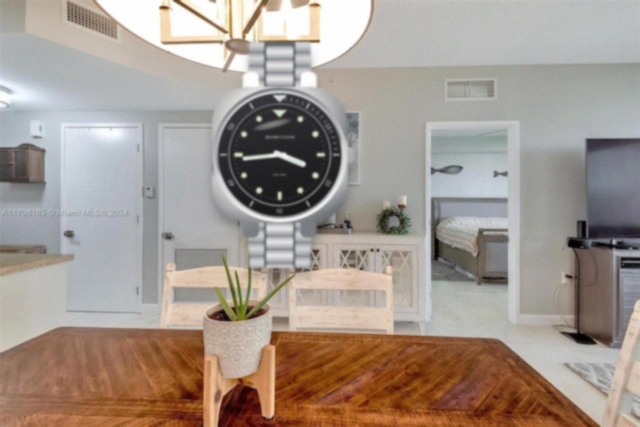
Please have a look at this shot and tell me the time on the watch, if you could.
3:44
